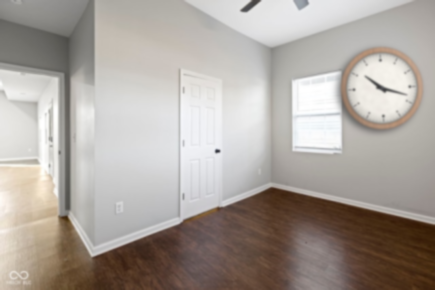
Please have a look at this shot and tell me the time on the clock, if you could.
10:18
